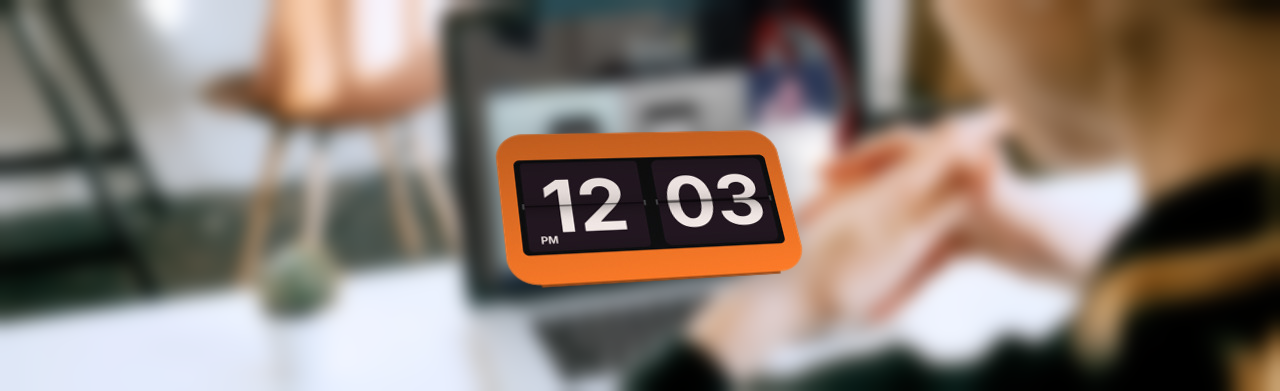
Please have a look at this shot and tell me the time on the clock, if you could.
12:03
